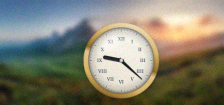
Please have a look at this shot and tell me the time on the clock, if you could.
9:22
